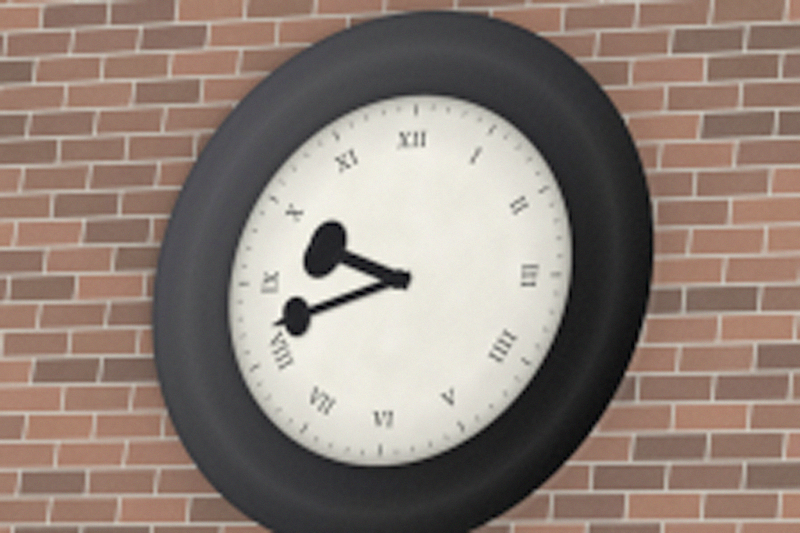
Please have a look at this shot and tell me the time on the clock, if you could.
9:42
